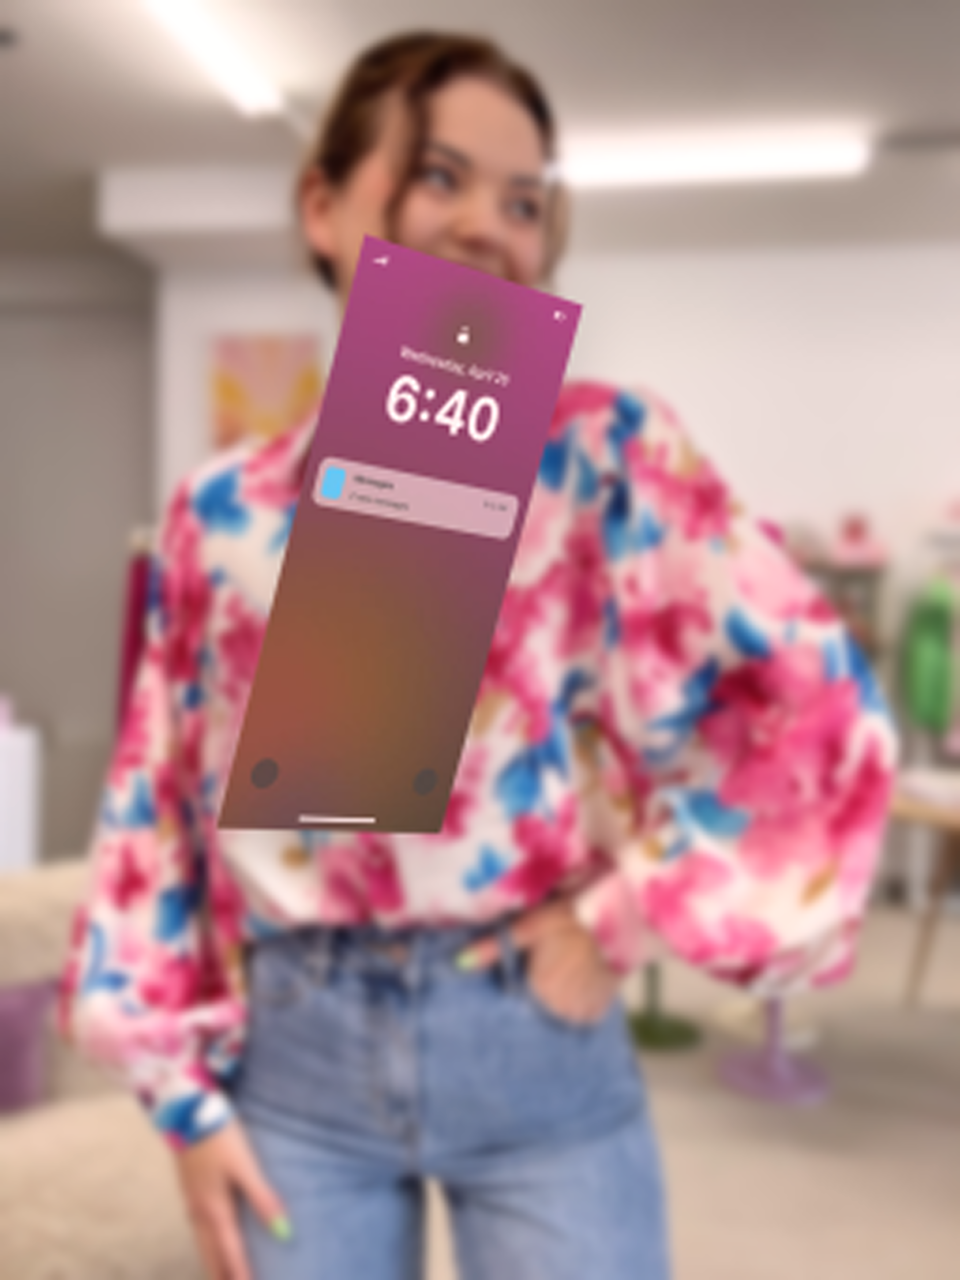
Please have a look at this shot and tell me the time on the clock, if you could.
6:40
